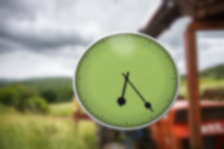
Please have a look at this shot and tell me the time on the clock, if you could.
6:24
